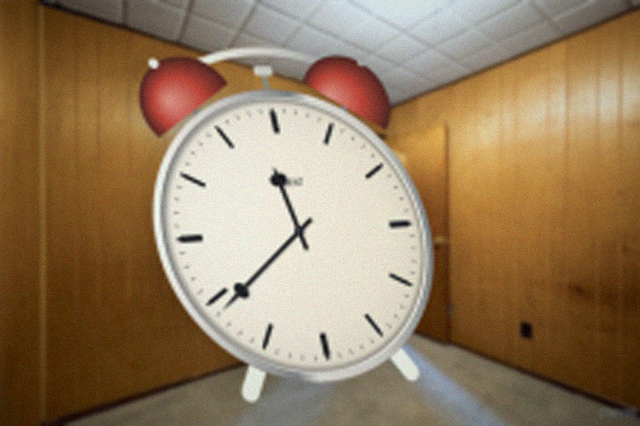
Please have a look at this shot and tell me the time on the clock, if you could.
11:39
